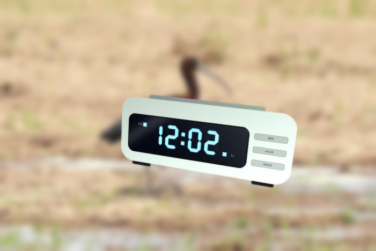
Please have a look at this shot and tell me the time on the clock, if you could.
12:02
